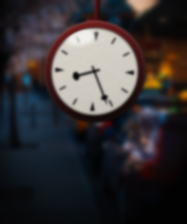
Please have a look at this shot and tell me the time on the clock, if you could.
8:26
